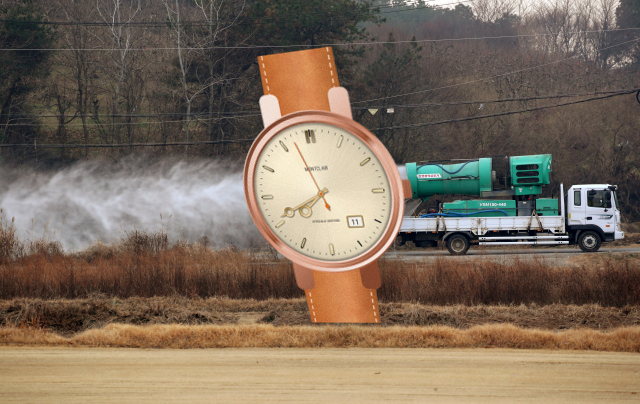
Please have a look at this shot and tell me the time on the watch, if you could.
7:40:57
